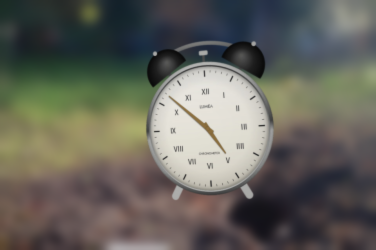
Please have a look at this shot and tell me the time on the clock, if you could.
4:52
